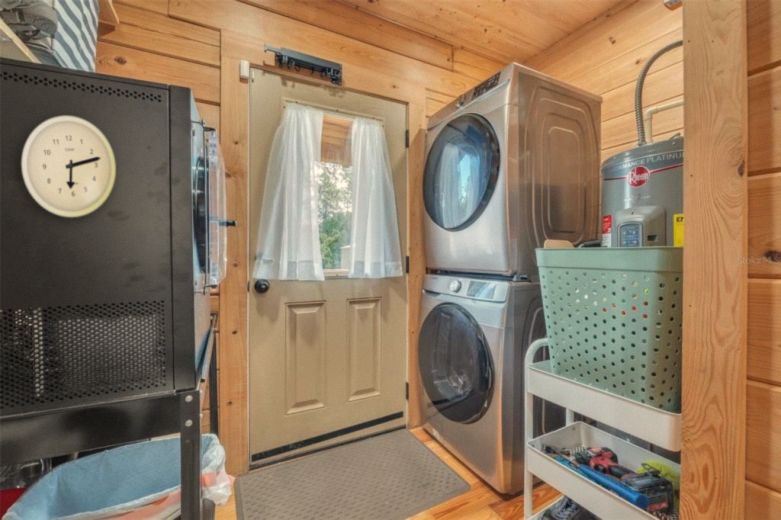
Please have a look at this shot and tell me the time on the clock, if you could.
6:13
